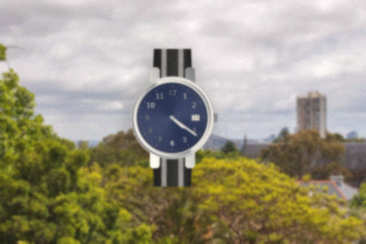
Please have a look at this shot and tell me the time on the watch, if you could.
4:21
